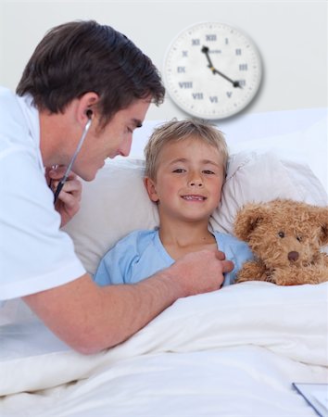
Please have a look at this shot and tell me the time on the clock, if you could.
11:21
